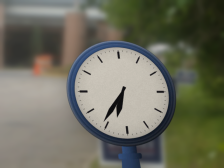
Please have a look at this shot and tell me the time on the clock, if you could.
6:36
